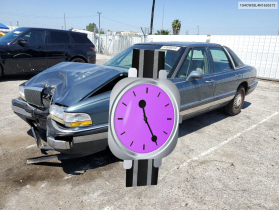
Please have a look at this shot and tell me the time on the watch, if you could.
11:25
